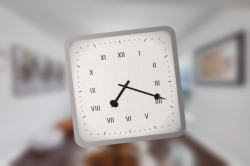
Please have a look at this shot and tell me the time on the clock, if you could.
7:19
